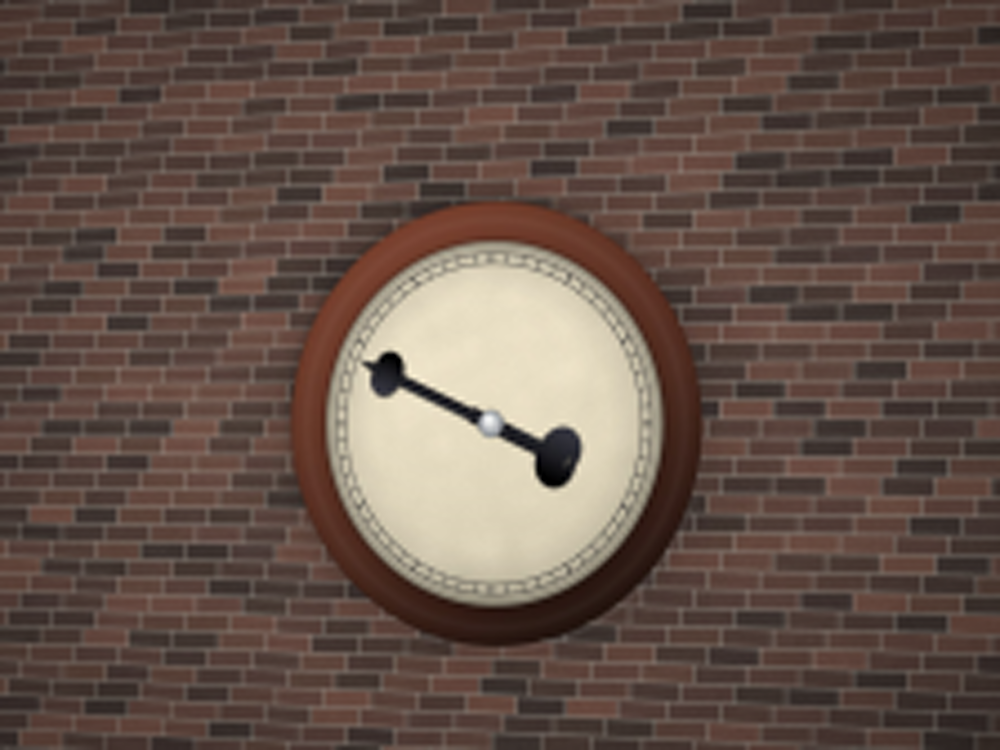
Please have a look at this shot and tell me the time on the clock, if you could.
3:49
